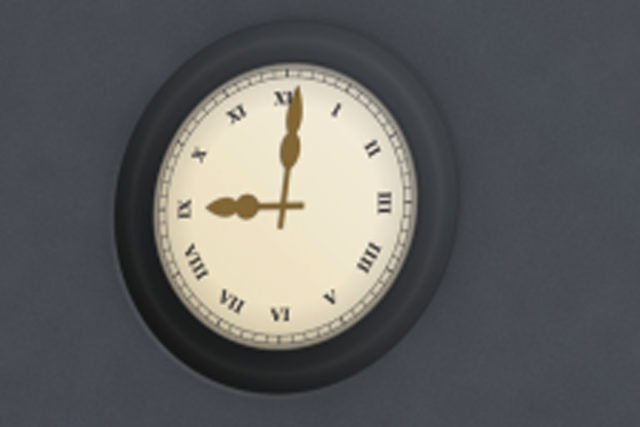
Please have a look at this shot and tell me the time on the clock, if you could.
9:01
